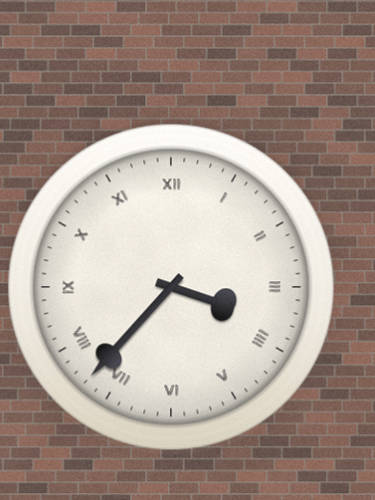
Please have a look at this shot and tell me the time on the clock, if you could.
3:37
